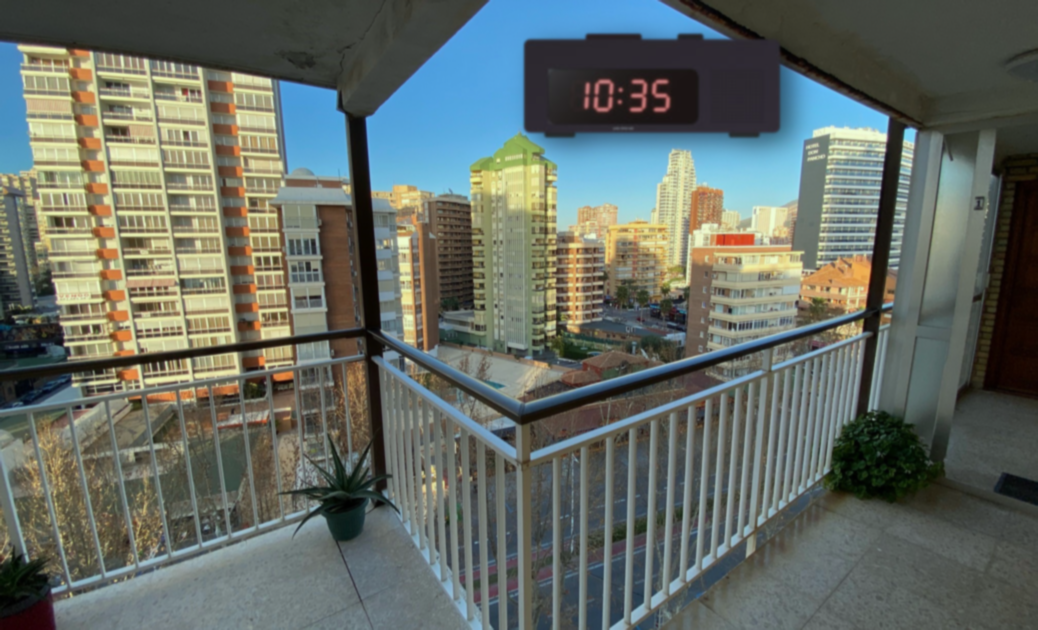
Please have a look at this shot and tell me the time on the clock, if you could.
10:35
